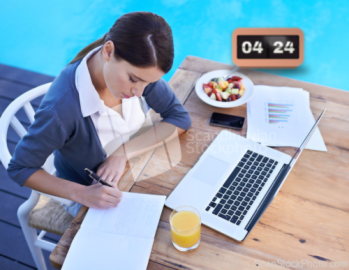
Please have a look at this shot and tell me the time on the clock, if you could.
4:24
